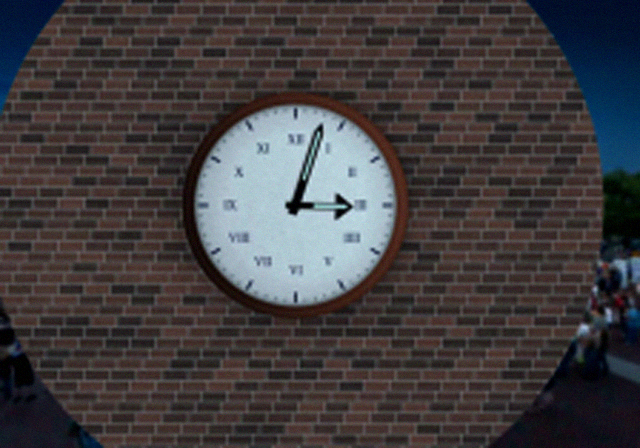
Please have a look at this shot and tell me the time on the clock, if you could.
3:03
